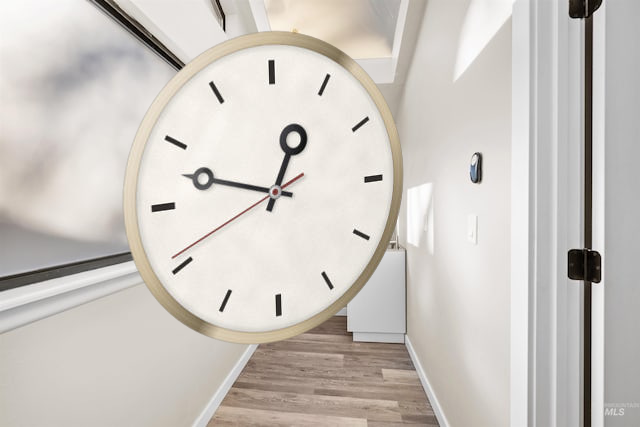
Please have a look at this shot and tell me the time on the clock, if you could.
12:47:41
